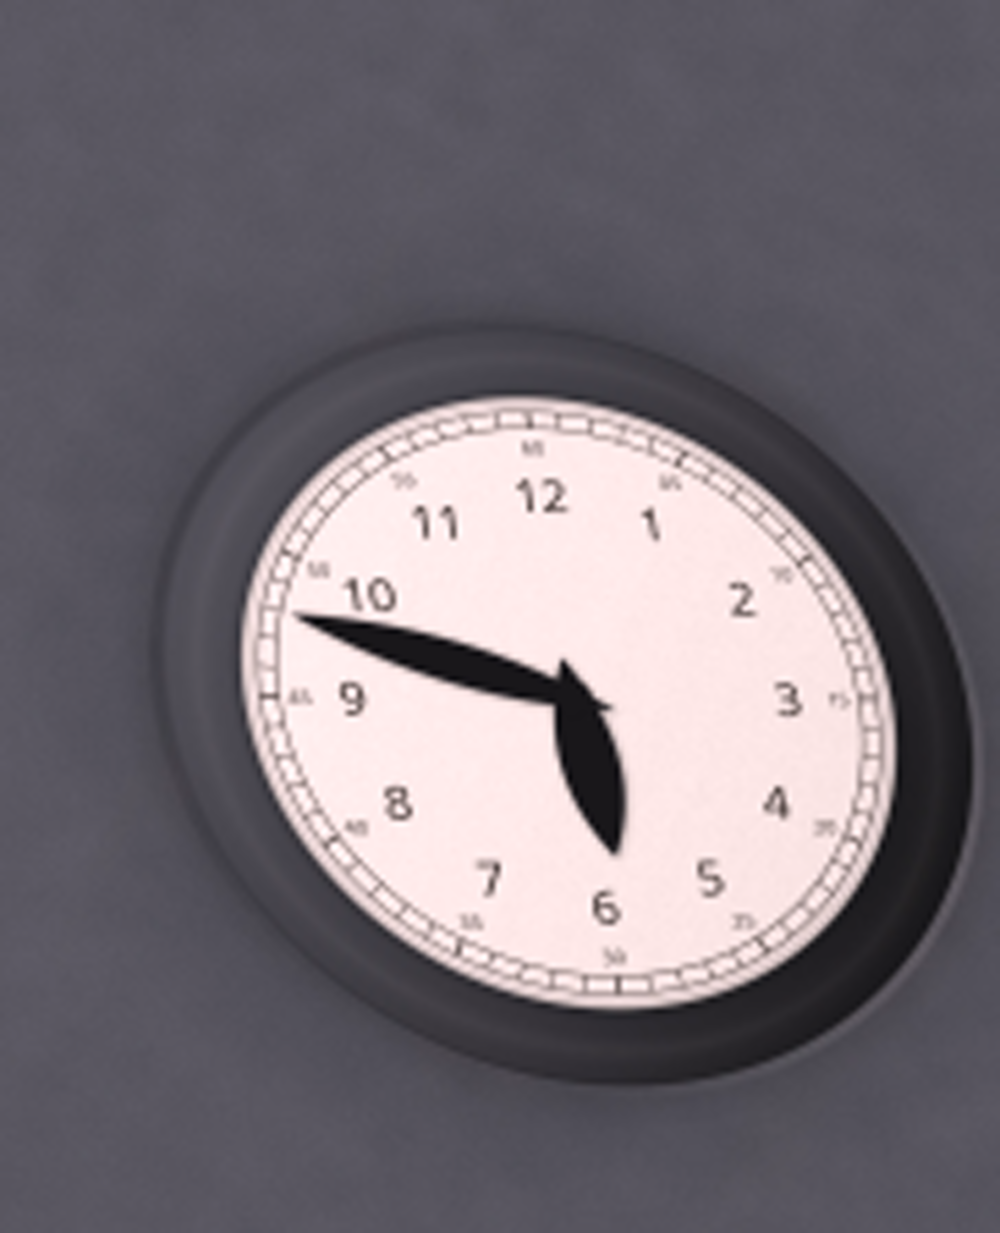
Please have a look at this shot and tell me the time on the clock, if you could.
5:48
